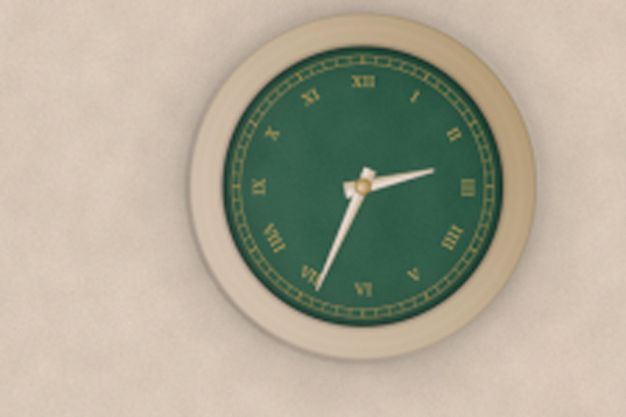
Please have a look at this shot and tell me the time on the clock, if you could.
2:34
